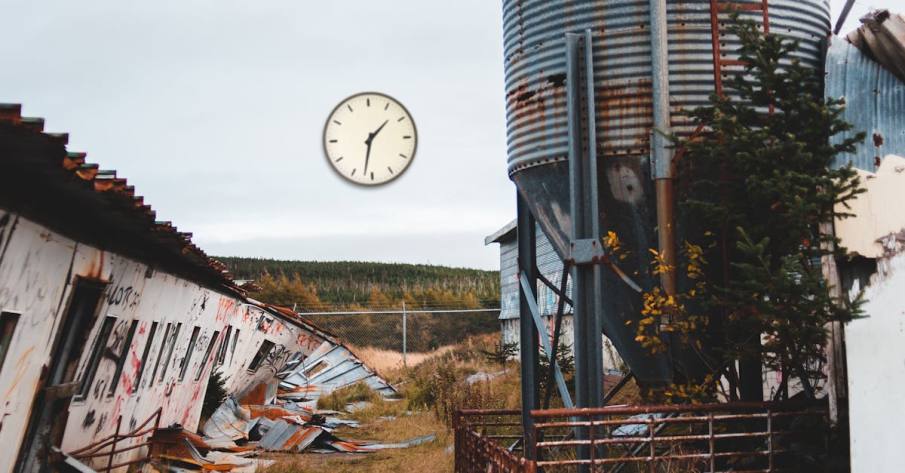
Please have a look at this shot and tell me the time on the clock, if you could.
1:32
